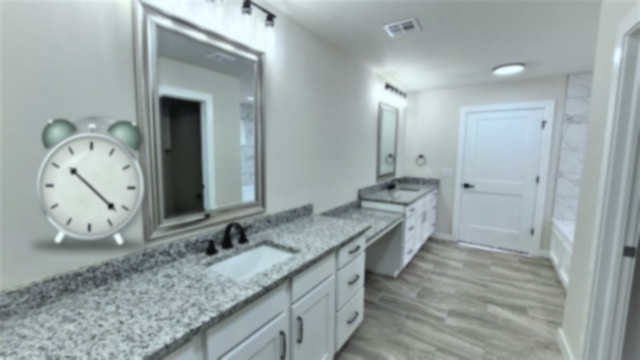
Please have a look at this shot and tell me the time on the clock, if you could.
10:22
